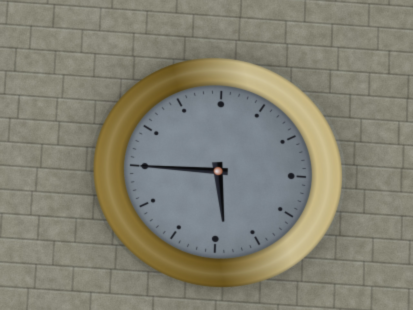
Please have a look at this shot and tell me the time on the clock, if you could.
5:45
